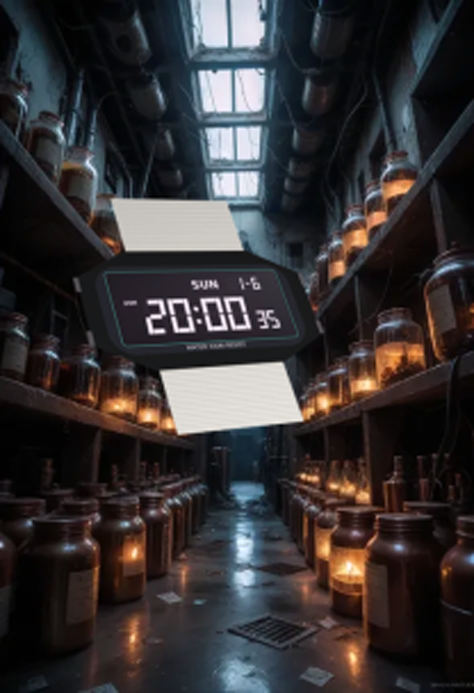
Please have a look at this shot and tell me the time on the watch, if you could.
20:00:35
